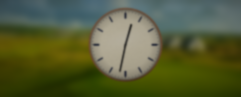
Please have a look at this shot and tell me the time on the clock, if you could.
12:32
